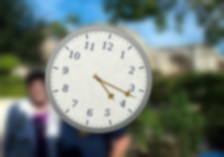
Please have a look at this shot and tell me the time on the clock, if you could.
4:17
